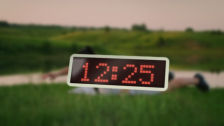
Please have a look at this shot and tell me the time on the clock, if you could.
12:25
